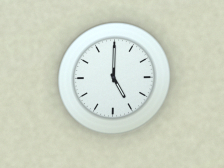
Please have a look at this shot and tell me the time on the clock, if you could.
5:00
